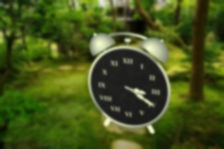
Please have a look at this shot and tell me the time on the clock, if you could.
3:20
